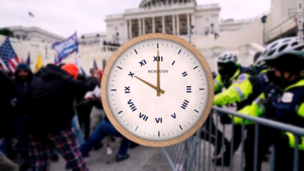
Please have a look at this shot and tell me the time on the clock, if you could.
10:00
